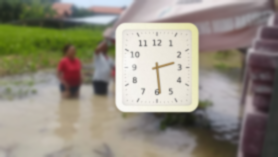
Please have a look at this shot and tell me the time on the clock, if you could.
2:29
